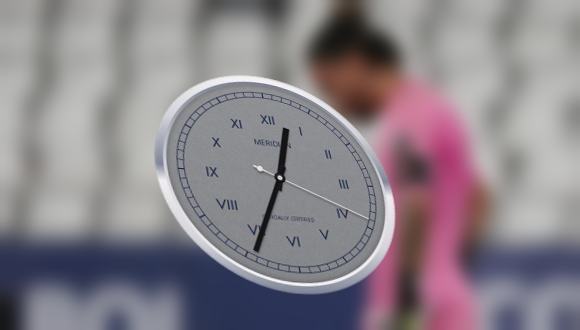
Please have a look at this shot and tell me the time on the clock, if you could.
12:34:19
